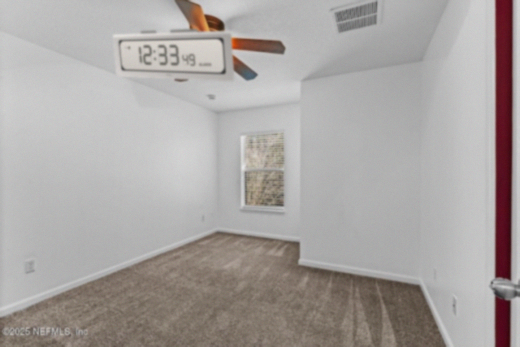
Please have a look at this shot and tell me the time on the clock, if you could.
12:33
